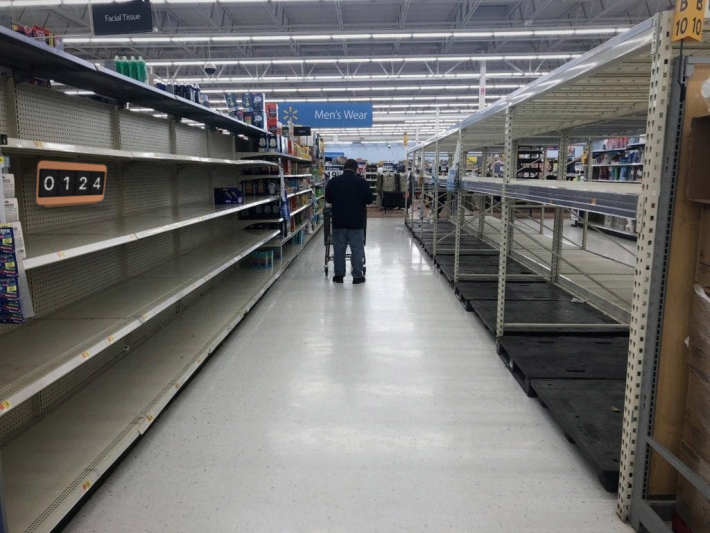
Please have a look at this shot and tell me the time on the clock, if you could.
1:24
